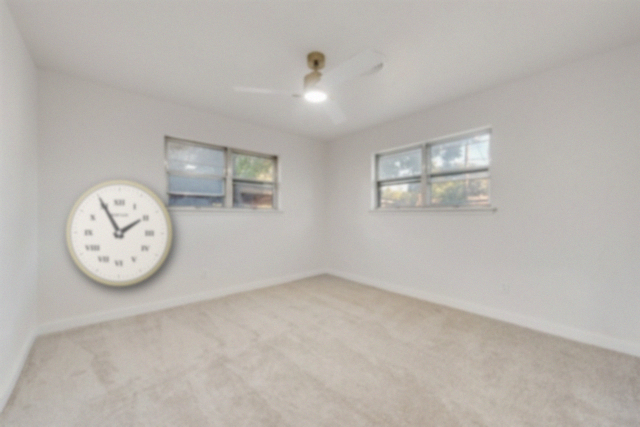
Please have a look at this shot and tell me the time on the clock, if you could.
1:55
